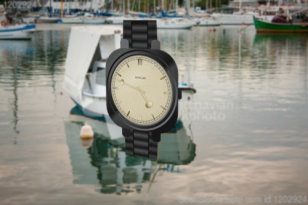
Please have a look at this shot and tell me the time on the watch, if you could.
4:48
